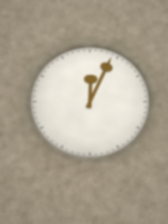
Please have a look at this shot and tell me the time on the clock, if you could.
12:04
